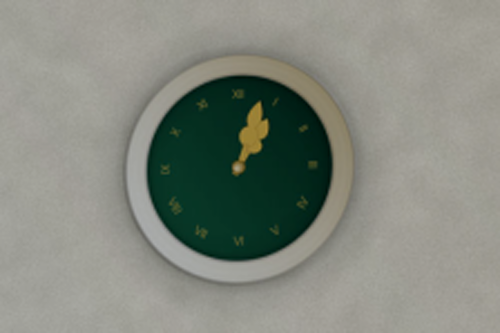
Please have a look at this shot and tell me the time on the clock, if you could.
1:03
